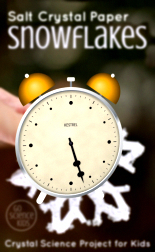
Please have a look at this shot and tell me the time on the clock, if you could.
5:27
